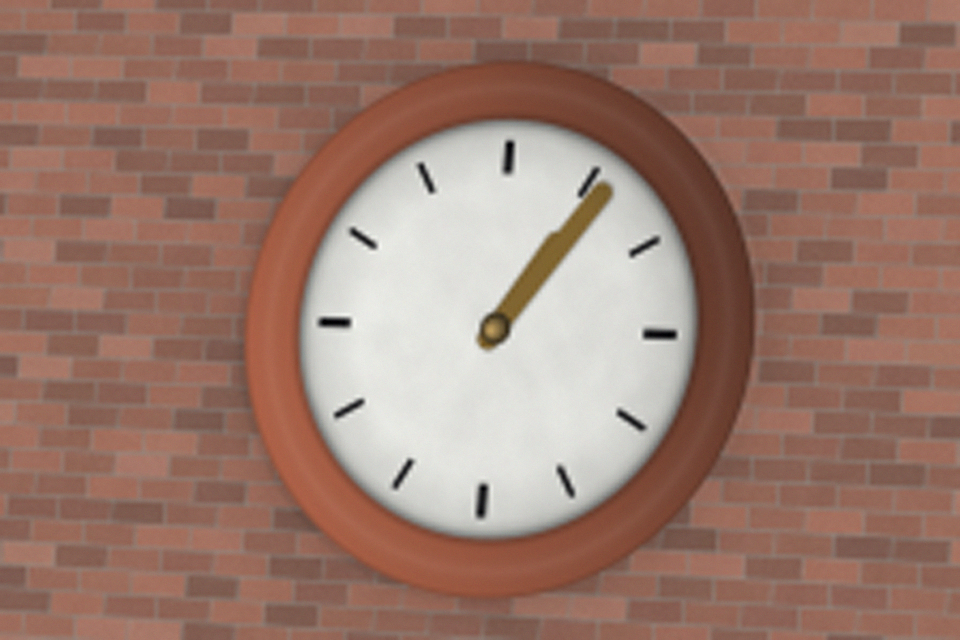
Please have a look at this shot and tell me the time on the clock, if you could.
1:06
